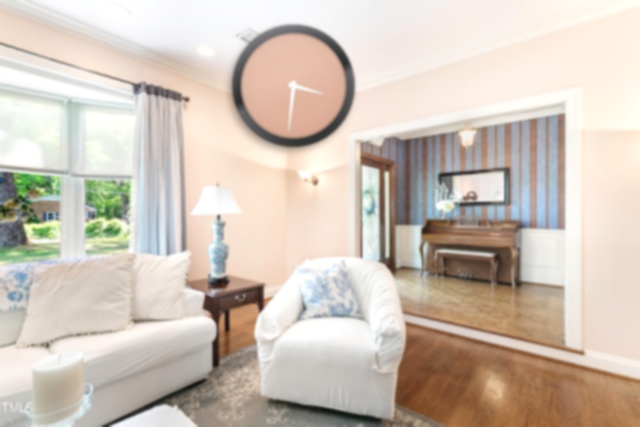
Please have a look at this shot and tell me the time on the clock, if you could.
3:31
